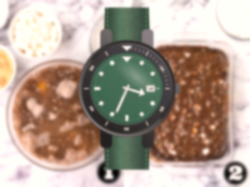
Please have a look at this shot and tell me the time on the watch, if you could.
3:34
